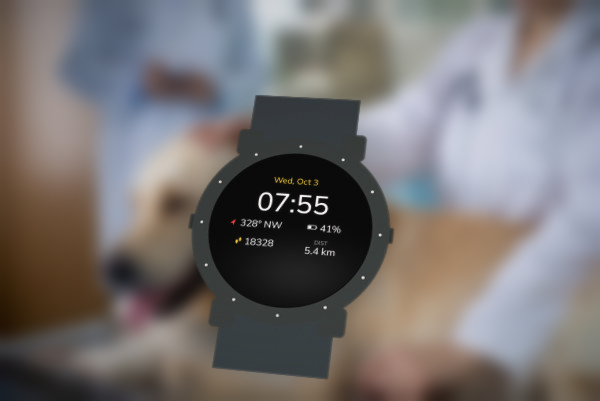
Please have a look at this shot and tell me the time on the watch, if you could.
7:55
